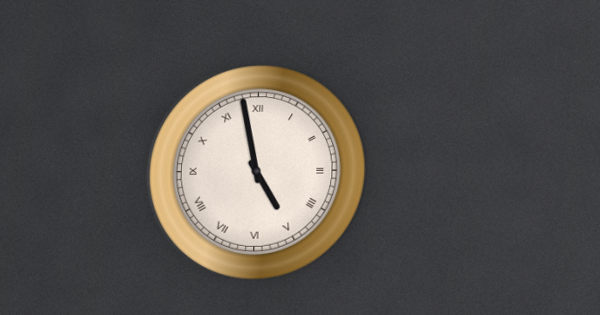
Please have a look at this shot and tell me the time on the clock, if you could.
4:58
